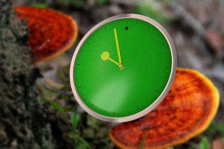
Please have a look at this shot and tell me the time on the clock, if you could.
9:57
